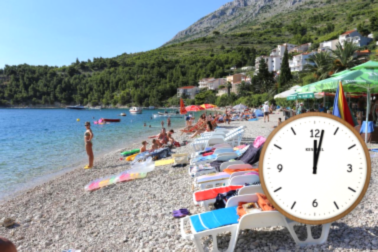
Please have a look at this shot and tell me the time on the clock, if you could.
12:02
